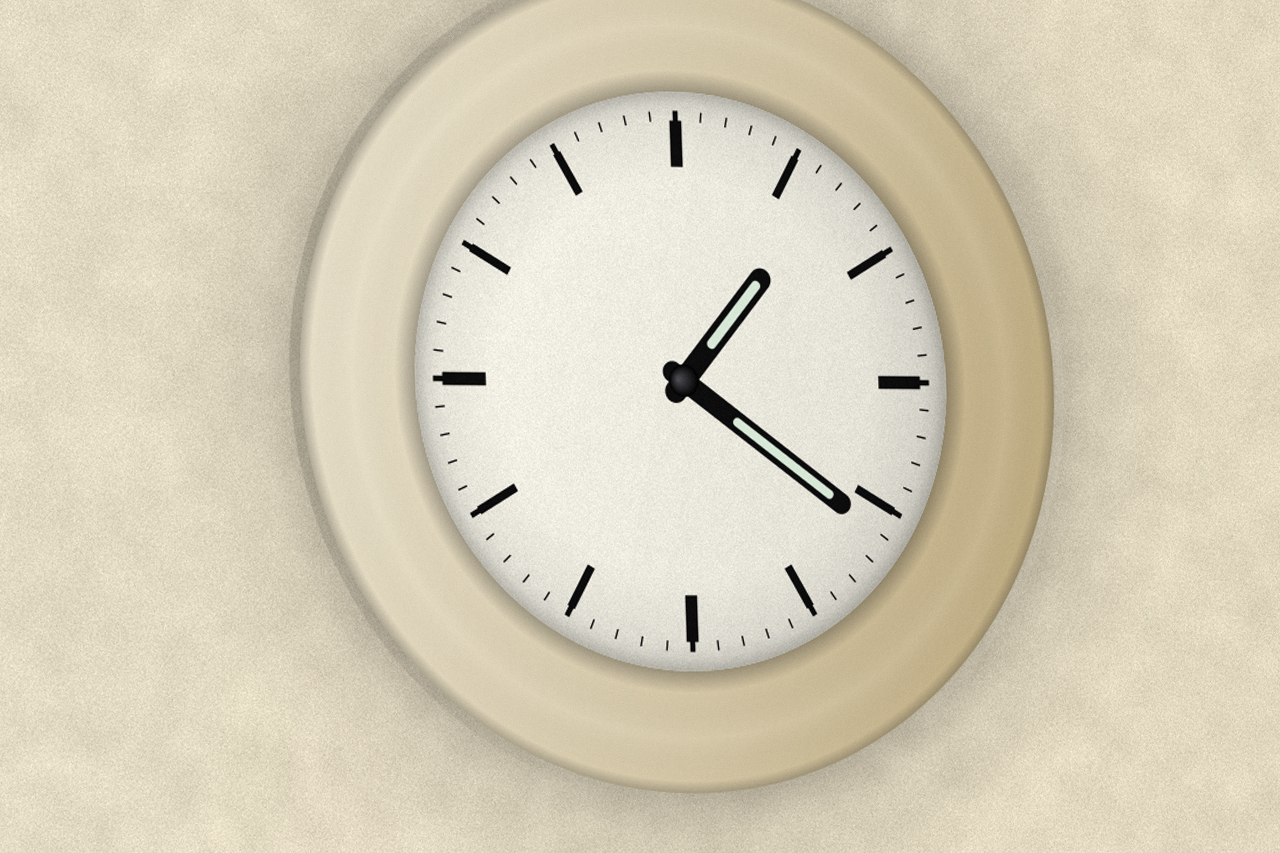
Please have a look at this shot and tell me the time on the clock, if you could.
1:21
